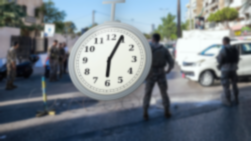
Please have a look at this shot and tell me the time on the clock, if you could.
6:04
